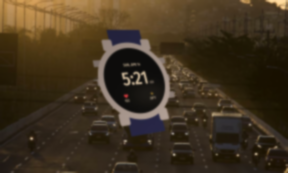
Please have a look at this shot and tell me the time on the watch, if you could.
5:21
